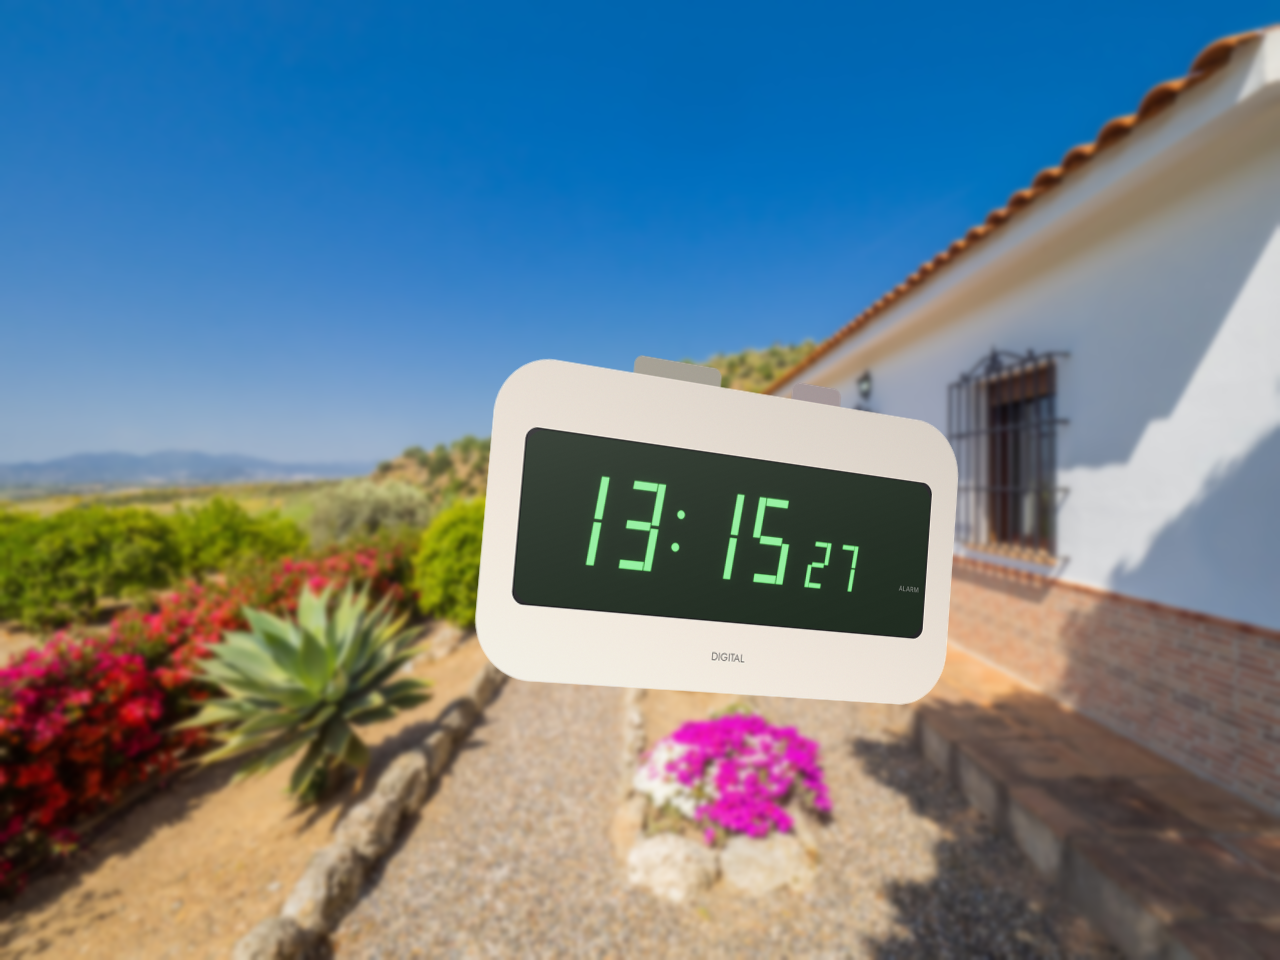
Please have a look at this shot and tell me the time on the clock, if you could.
13:15:27
